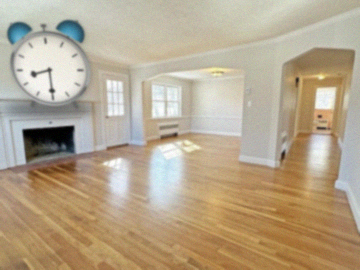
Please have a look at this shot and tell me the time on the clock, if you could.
8:30
